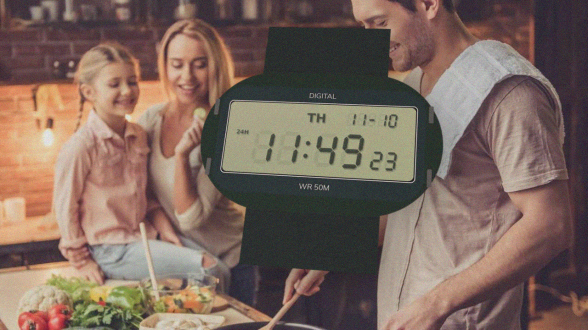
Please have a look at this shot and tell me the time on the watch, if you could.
11:49:23
